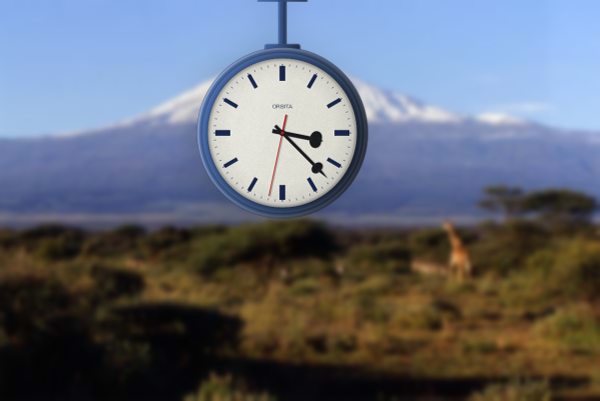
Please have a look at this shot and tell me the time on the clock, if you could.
3:22:32
